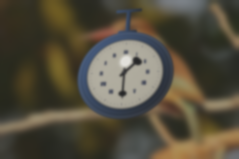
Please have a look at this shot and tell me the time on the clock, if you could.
1:30
